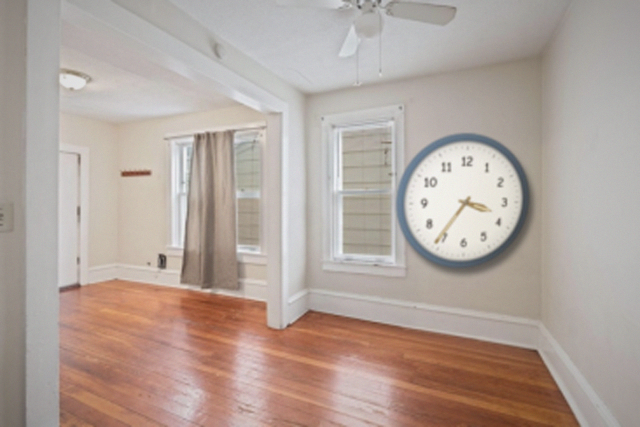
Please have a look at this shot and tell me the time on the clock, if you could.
3:36
